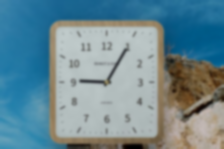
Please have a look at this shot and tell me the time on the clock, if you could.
9:05
